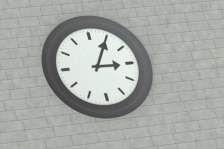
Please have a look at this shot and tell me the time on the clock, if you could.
3:05
